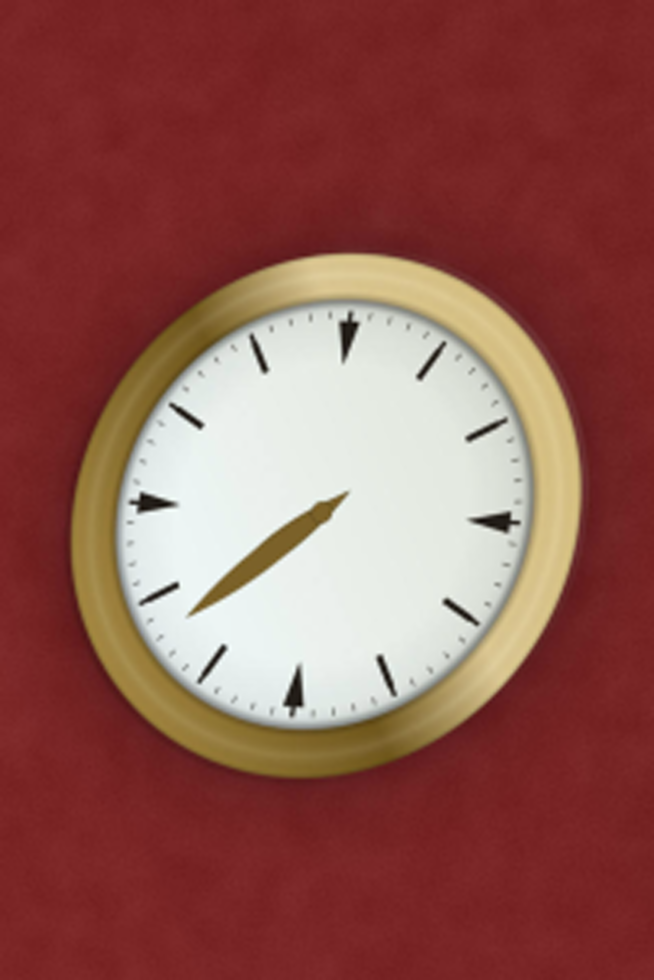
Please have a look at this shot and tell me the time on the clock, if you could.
7:38
